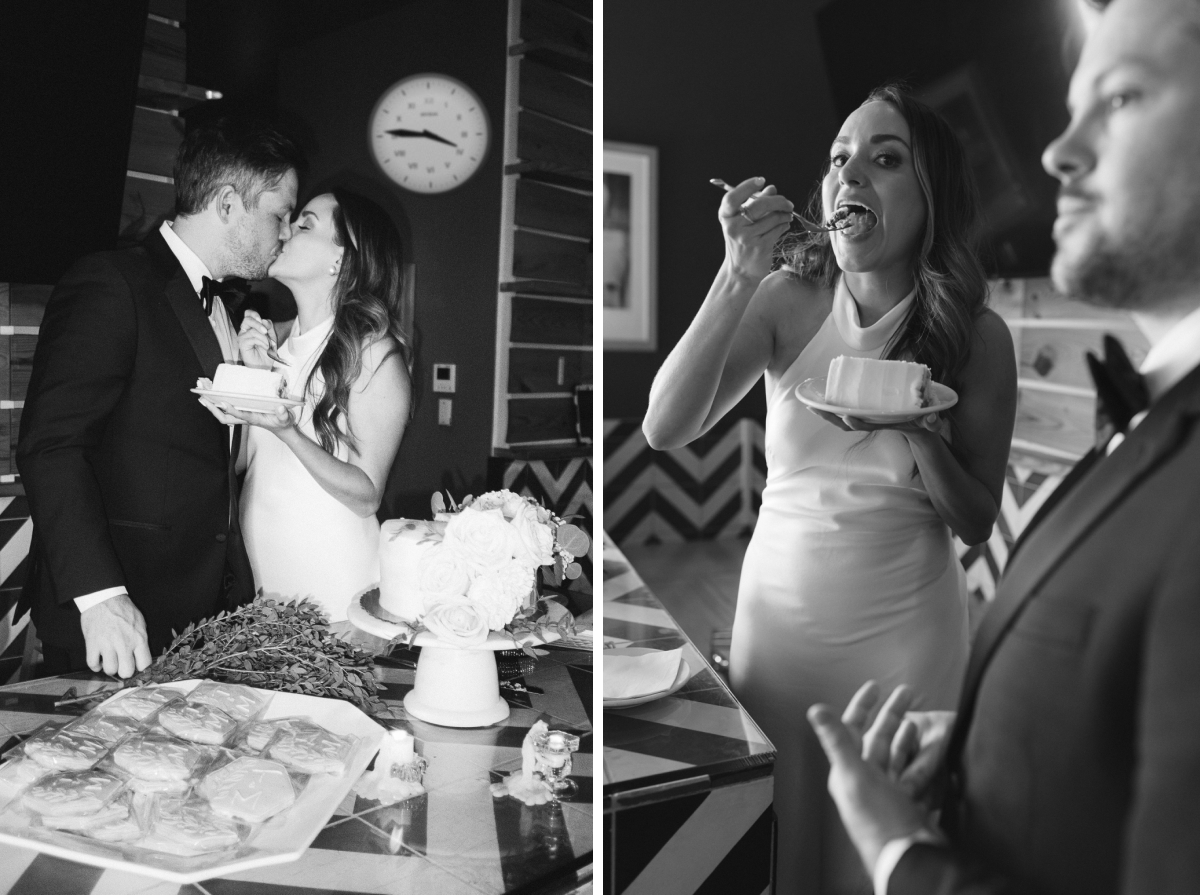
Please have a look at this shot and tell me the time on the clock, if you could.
3:46
